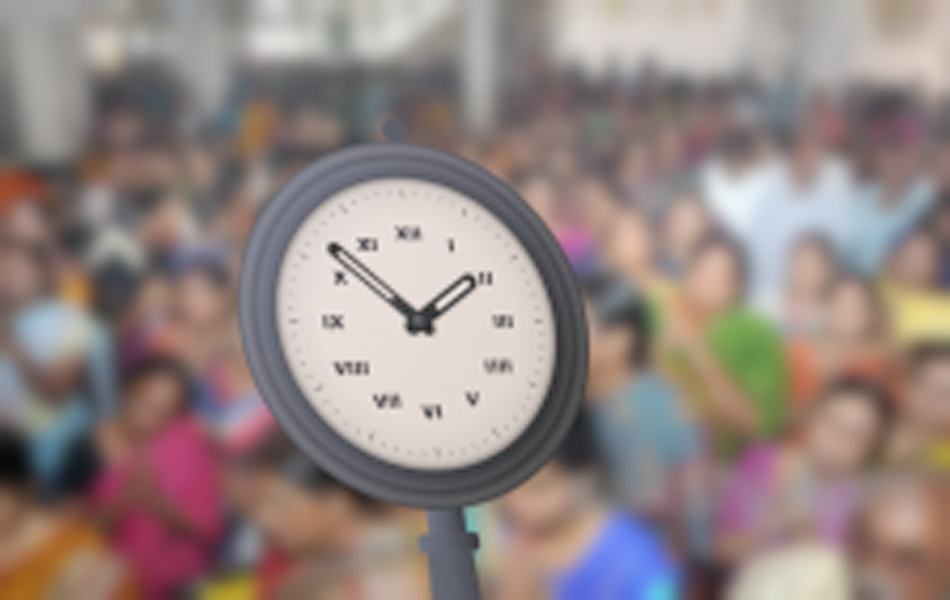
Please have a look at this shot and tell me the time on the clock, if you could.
1:52
